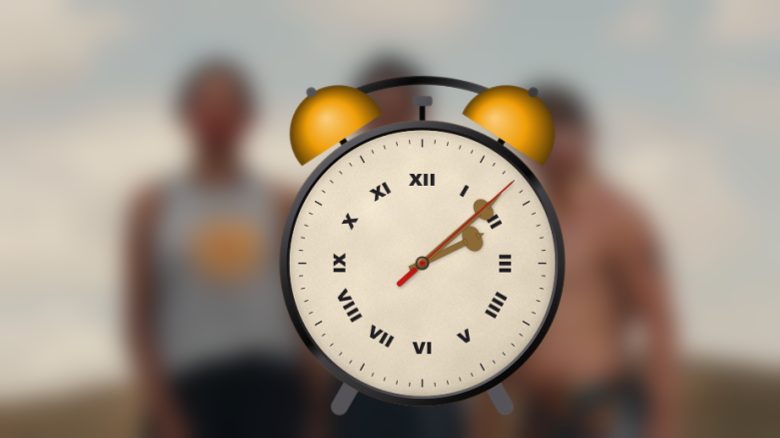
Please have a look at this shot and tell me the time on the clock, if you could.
2:08:08
